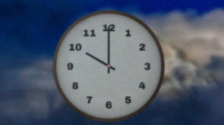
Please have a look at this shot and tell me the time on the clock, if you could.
10:00
